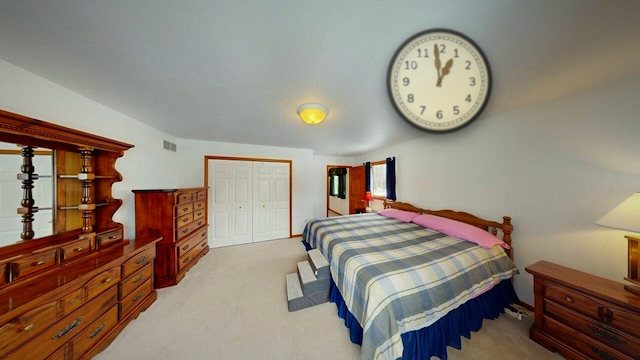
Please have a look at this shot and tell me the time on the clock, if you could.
12:59
